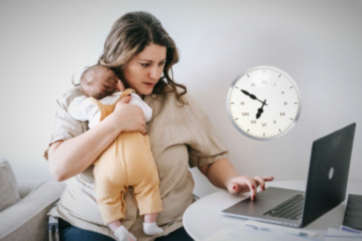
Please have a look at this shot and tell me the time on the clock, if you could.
6:50
